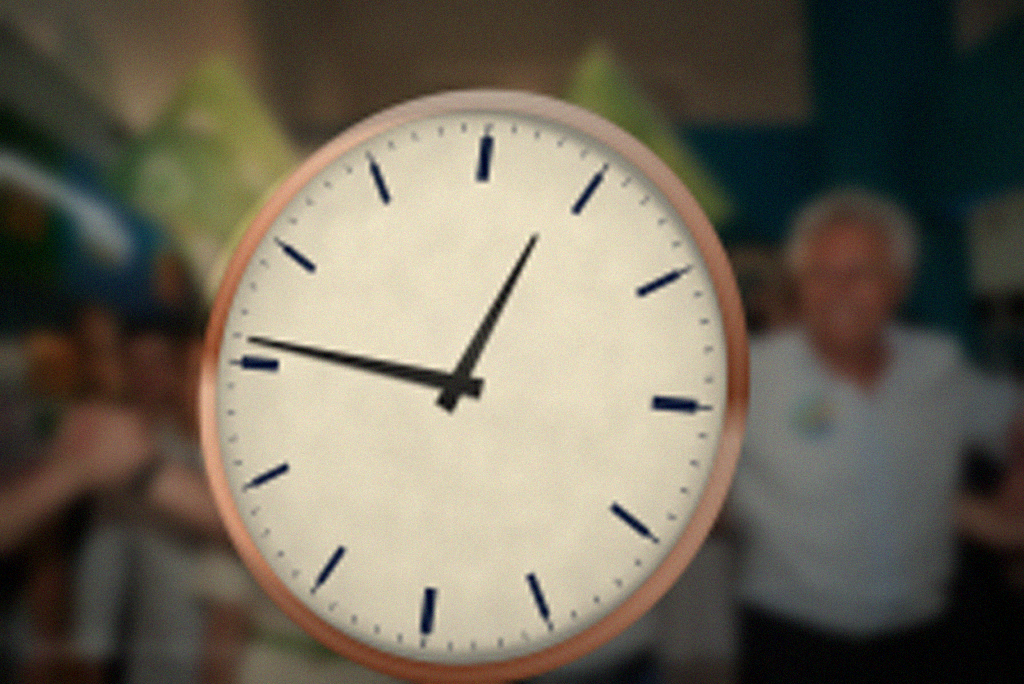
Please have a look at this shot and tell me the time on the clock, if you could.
12:46
